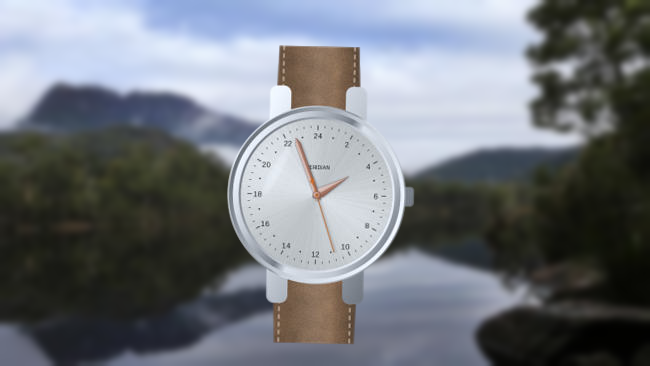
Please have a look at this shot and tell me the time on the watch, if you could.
3:56:27
